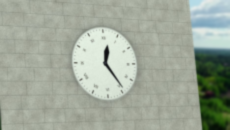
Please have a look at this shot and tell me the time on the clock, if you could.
12:24
